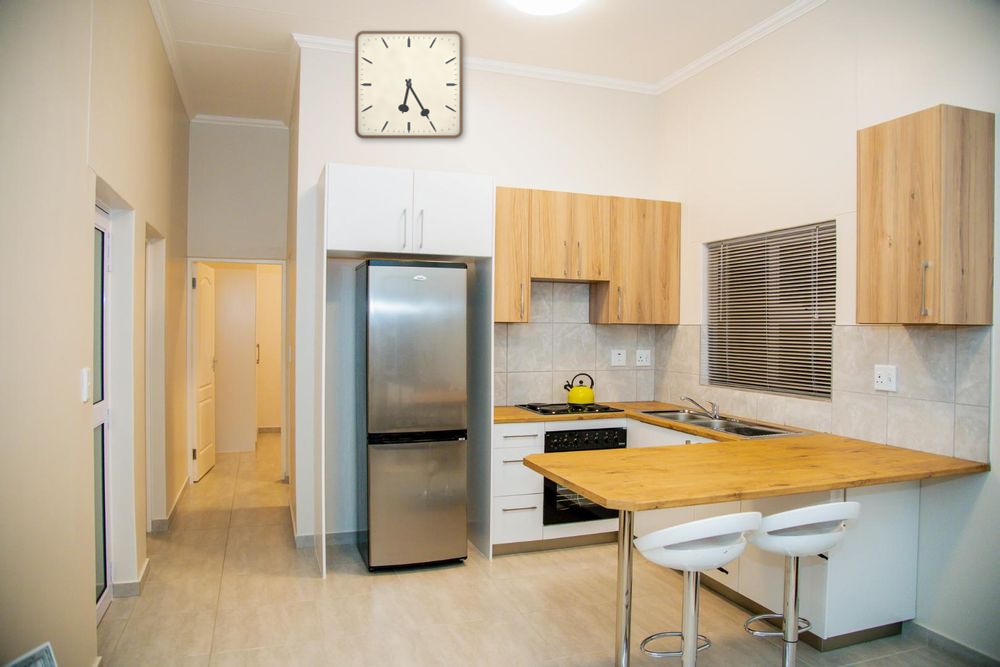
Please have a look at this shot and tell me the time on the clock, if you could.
6:25
